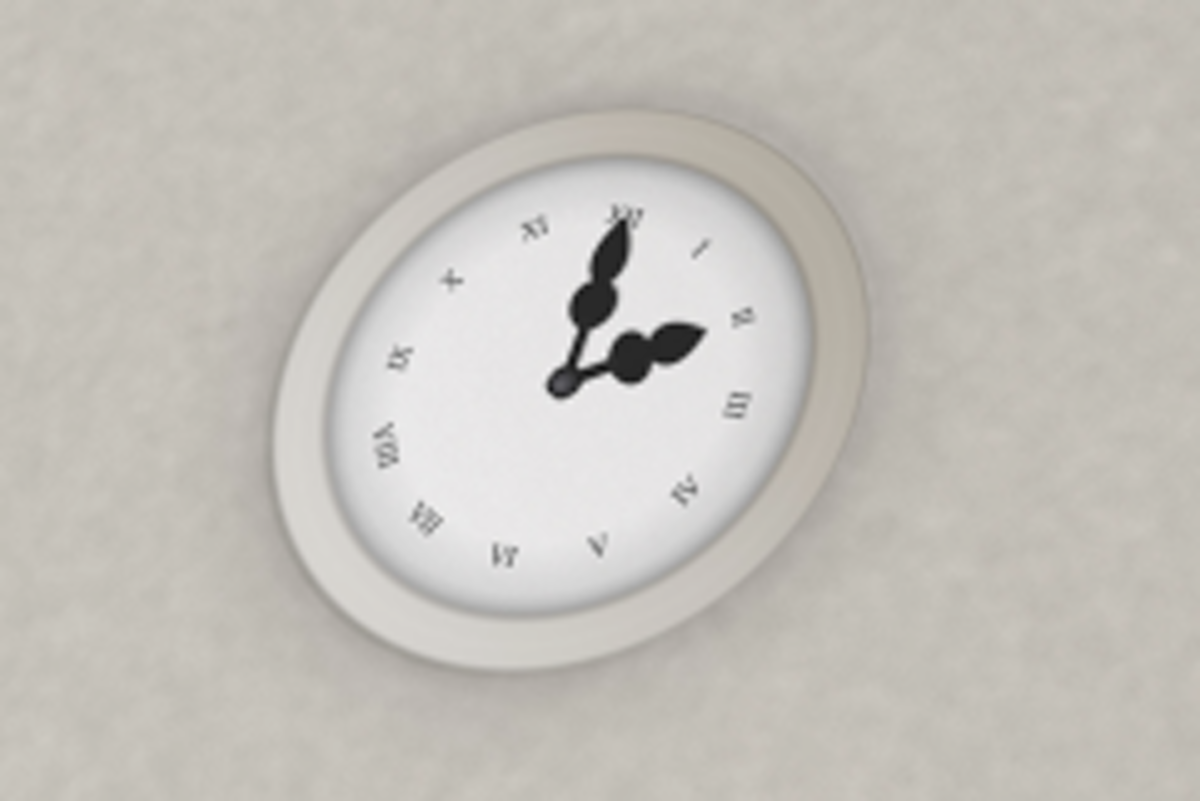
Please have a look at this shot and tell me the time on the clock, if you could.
2:00
